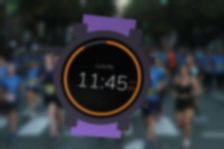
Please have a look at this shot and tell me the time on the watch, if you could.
11:45
